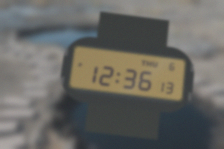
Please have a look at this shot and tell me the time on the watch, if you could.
12:36:13
